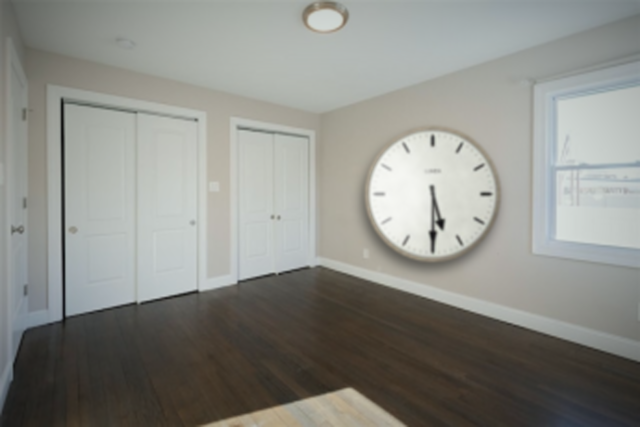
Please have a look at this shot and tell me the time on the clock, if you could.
5:30
